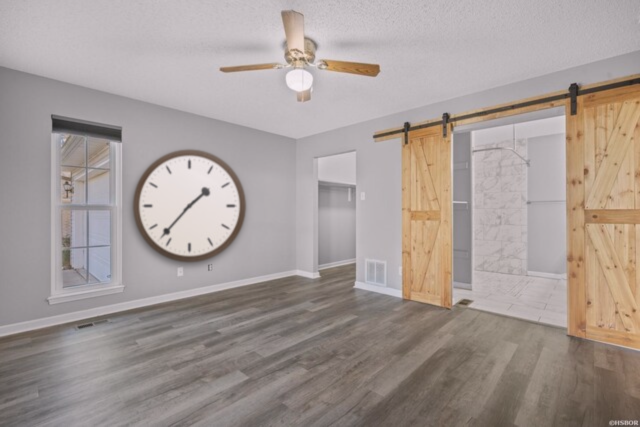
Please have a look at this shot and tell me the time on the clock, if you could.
1:37
